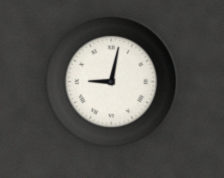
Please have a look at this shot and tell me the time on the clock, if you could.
9:02
